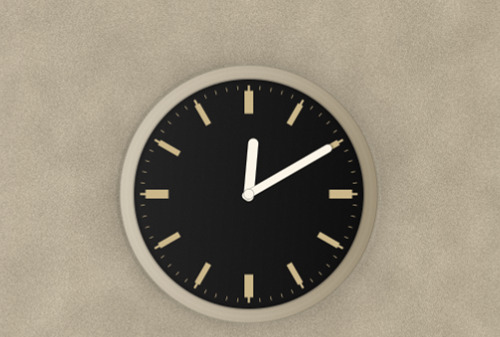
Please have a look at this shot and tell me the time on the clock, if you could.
12:10
